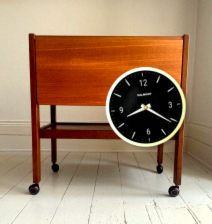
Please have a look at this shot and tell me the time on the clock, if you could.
8:21
